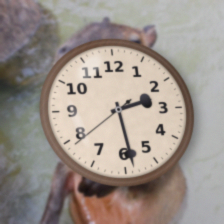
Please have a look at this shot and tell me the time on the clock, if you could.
2:28:39
